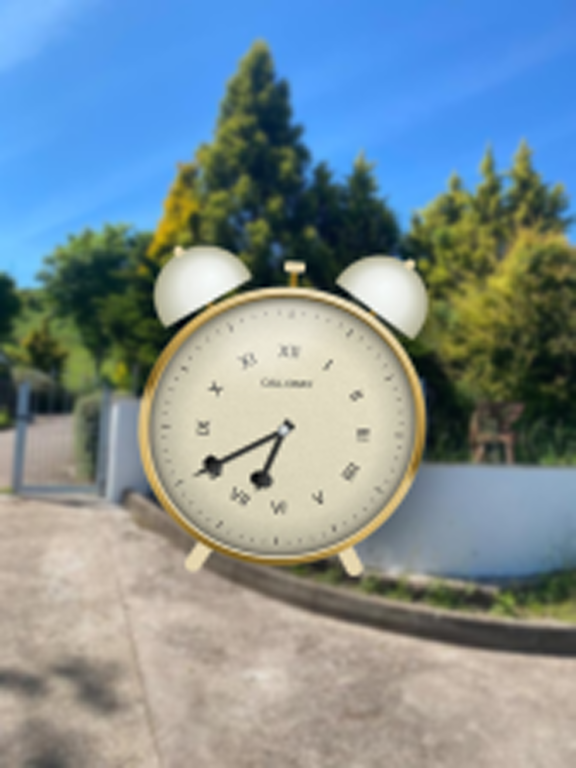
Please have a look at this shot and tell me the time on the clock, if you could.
6:40
